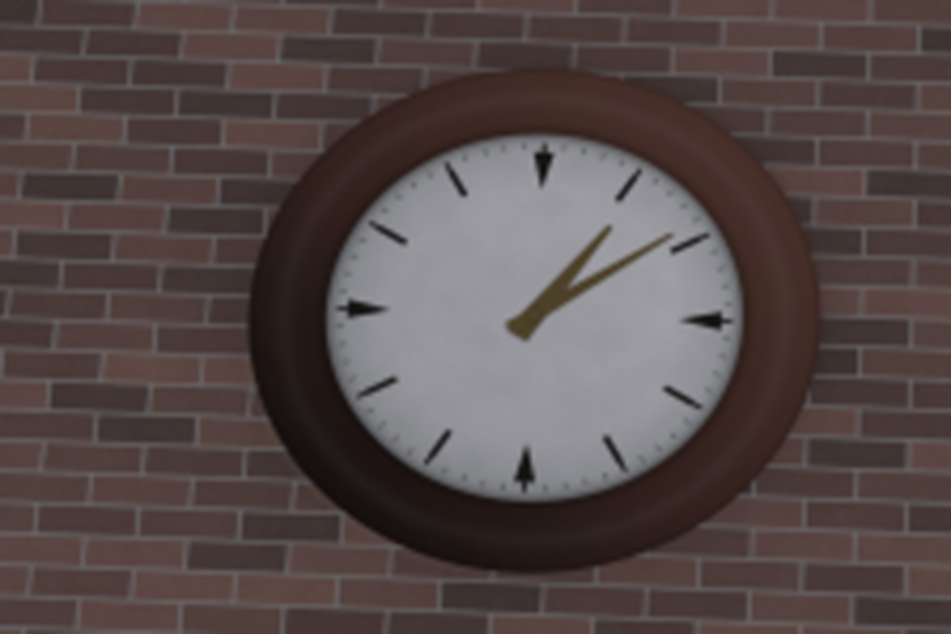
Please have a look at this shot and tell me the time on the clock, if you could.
1:09
